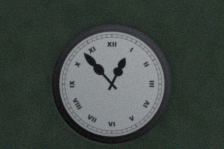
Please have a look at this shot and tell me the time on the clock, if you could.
12:53
